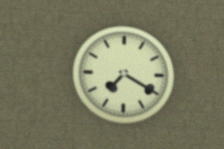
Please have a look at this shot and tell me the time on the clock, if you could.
7:20
